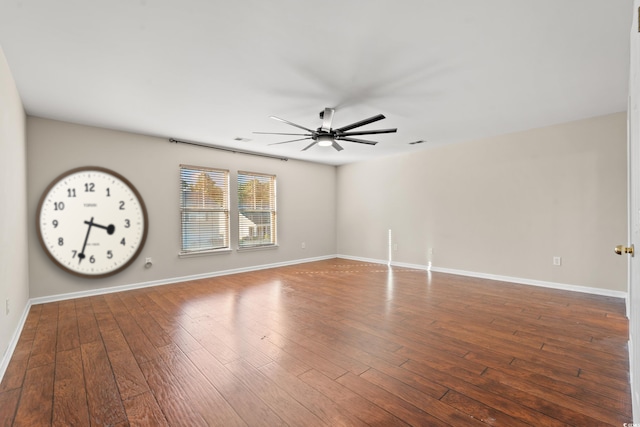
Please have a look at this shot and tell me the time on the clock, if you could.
3:33
